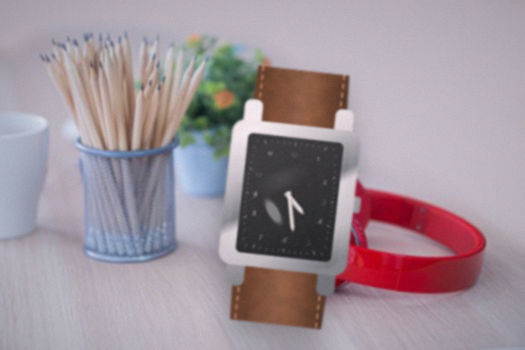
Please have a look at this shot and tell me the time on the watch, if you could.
4:28
